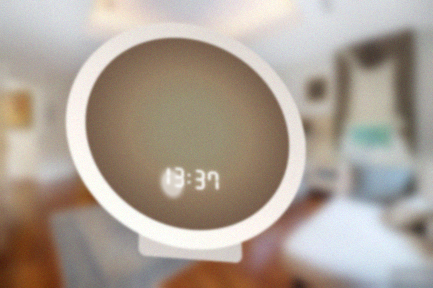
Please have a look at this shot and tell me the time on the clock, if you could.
13:37
